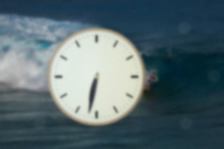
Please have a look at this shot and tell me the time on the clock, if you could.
6:32
